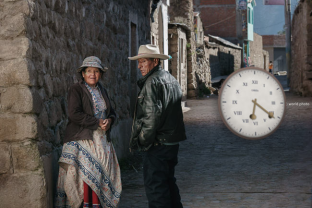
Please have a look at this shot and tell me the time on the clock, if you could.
6:21
